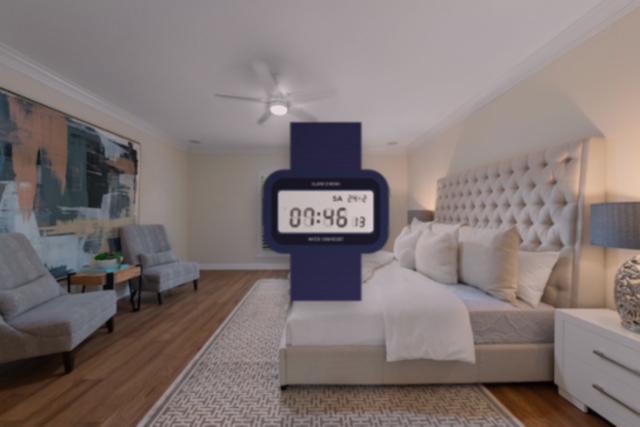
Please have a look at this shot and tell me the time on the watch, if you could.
7:46:13
